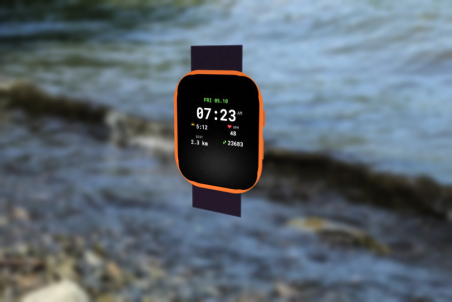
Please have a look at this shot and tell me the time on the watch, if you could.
7:23
